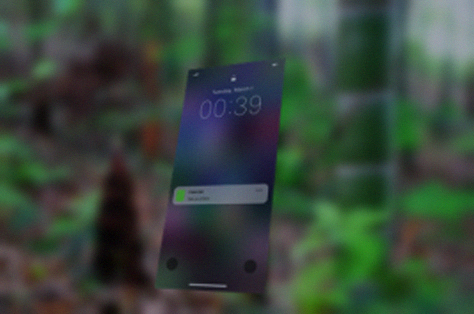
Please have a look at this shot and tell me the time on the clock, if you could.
0:39
